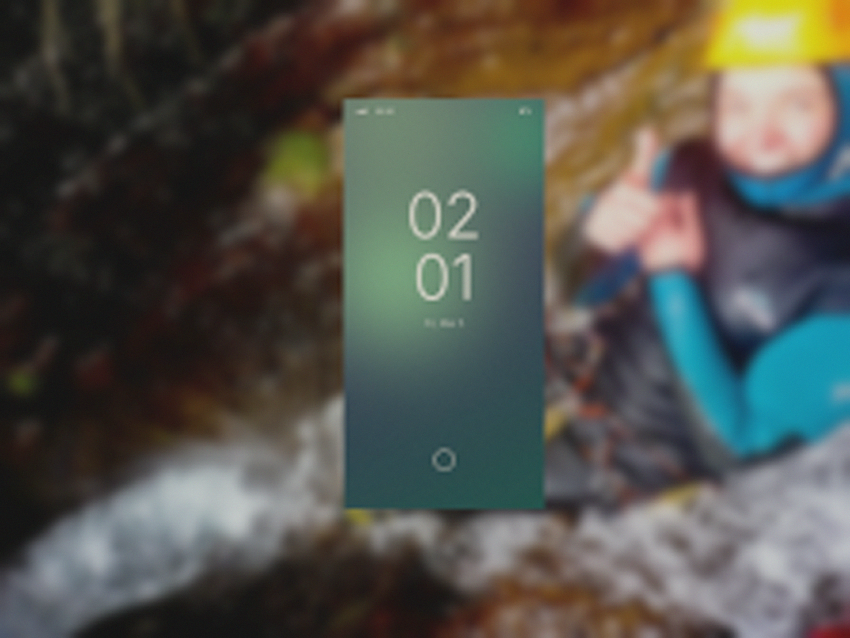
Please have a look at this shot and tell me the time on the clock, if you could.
2:01
